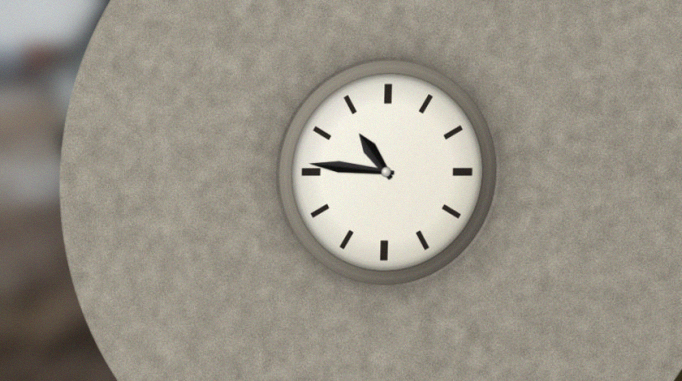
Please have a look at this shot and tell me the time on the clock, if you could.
10:46
